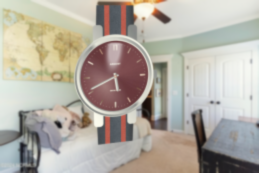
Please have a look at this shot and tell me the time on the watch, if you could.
5:41
